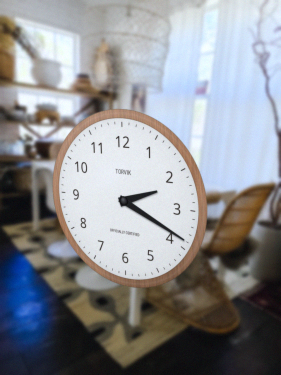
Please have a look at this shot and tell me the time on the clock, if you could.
2:19
